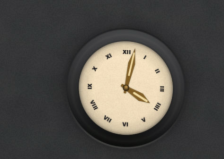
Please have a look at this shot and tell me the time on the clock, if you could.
4:02
